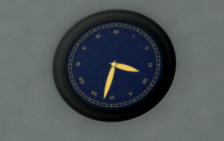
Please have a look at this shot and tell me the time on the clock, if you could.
3:32
